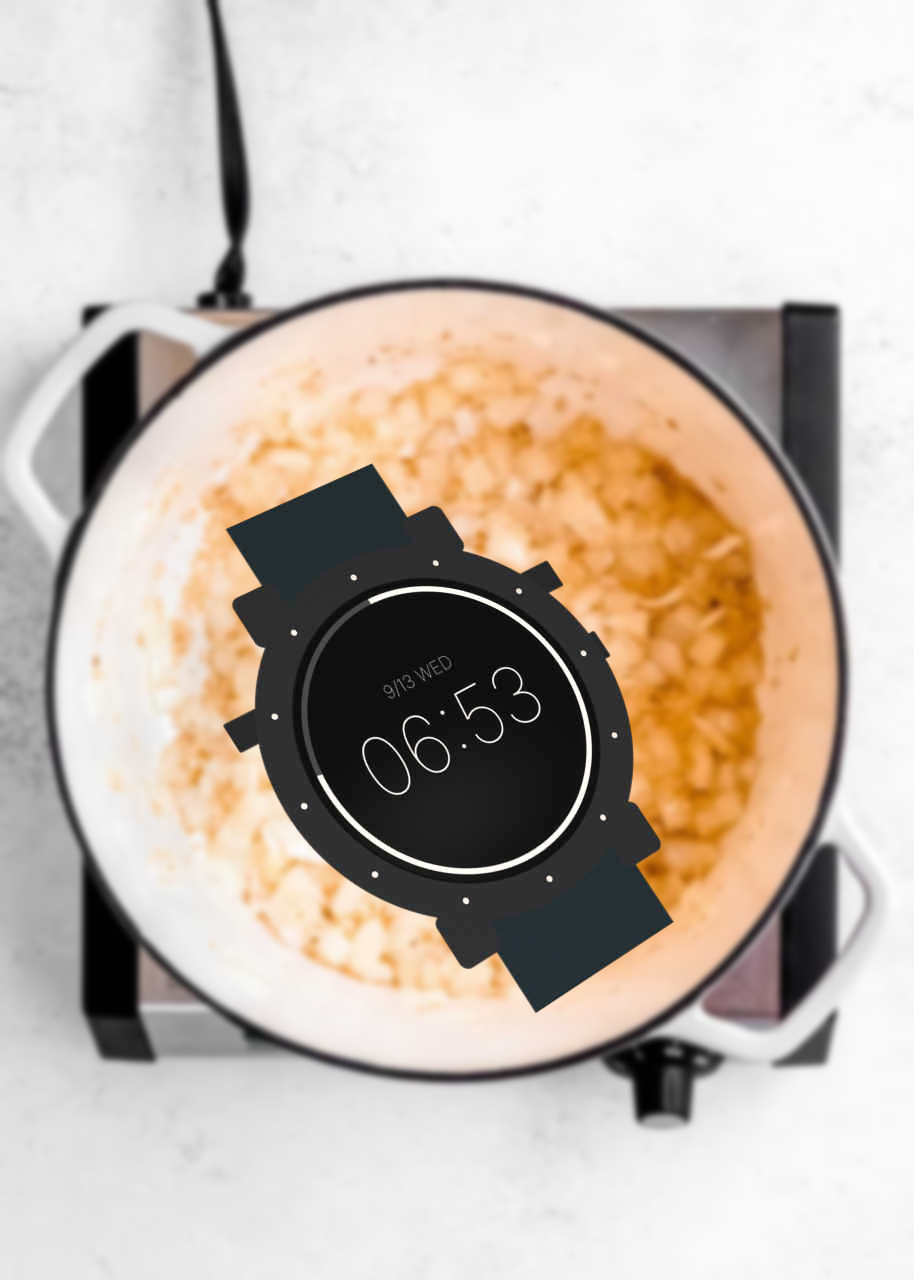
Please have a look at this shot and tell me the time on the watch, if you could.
6:53
